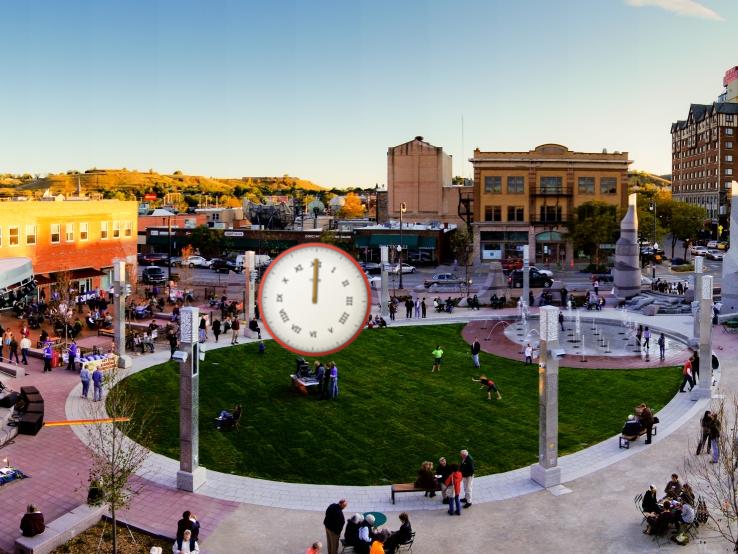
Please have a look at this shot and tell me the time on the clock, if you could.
12:00
